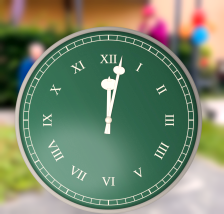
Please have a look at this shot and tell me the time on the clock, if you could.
12:02
